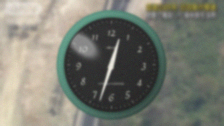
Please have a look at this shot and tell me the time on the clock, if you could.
12:33
